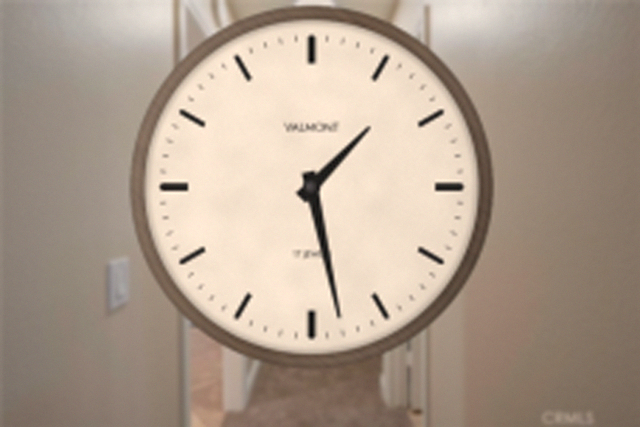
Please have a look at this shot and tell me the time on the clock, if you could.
1:28
